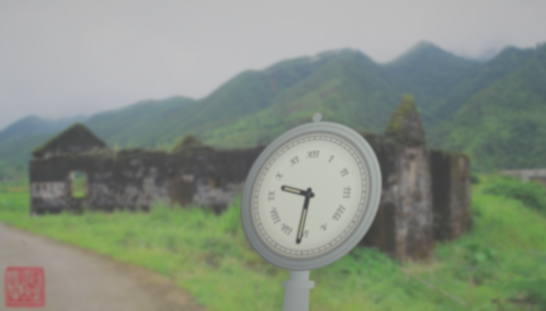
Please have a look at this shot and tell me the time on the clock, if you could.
9:31
